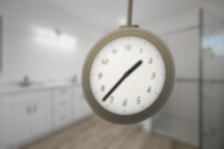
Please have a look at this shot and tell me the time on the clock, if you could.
1:37
